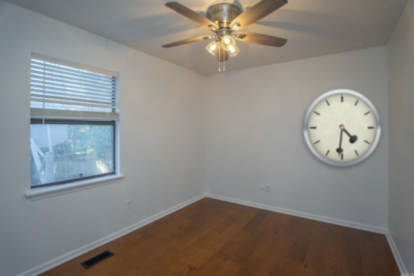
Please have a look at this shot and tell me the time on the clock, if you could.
4:31
